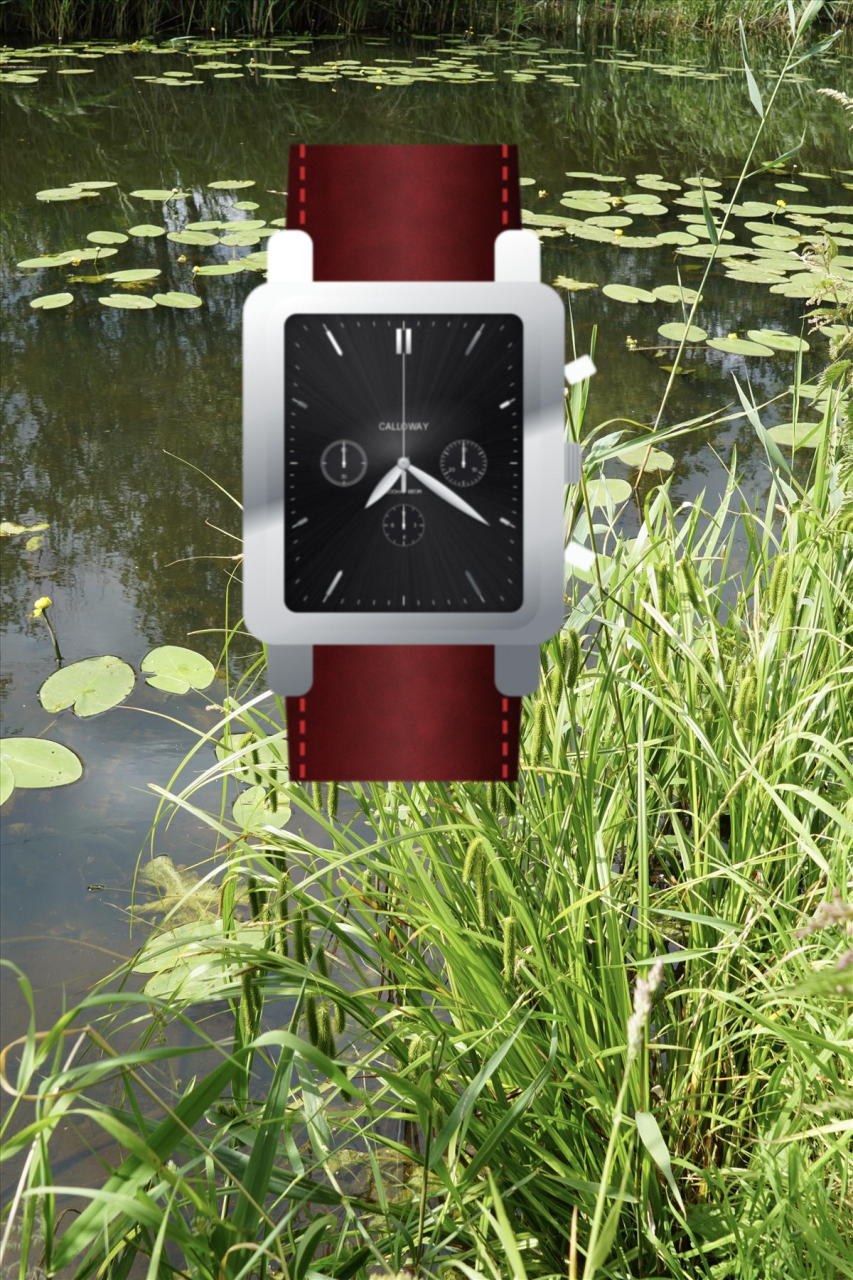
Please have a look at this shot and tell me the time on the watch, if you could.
7:21
